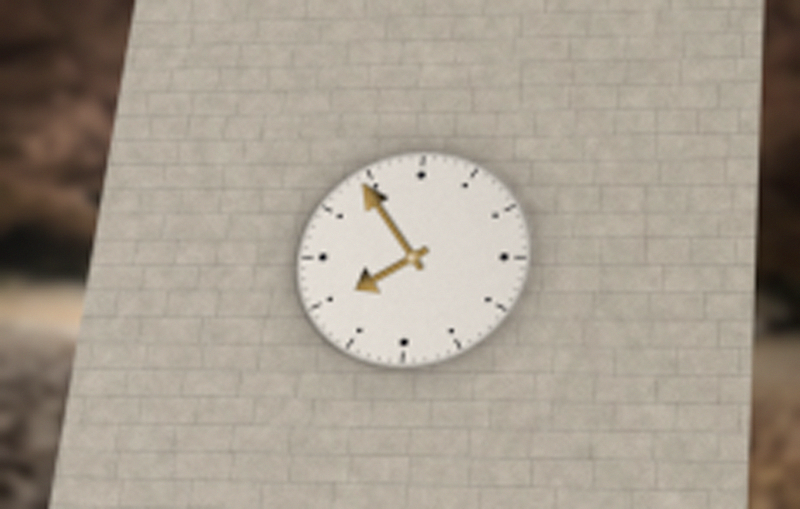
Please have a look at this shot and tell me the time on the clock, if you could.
7:54
